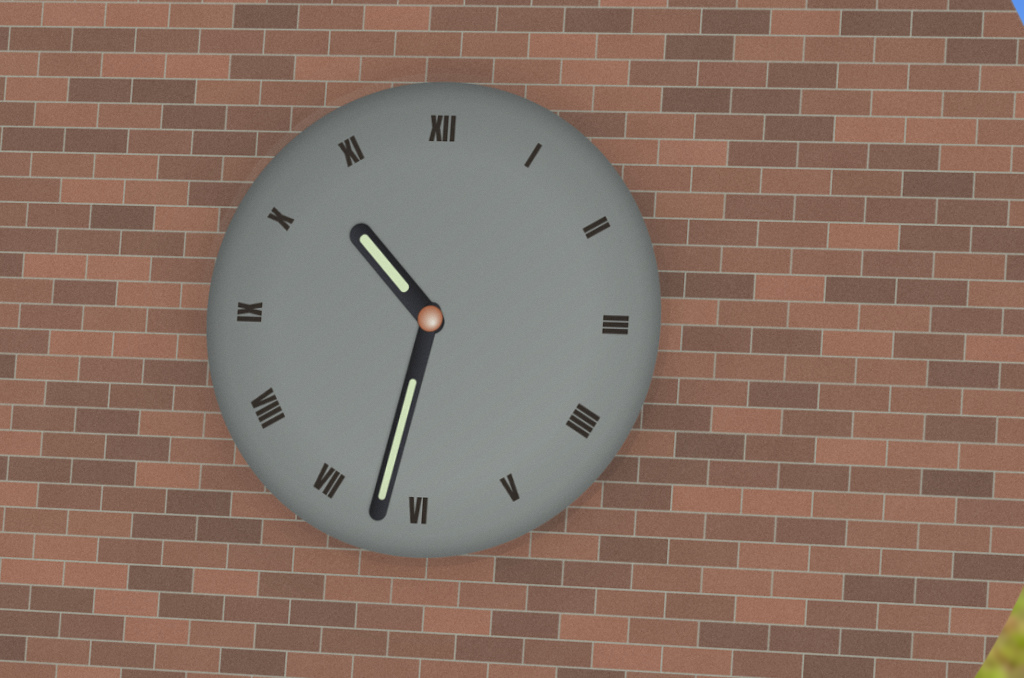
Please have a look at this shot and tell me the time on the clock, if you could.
10:32
